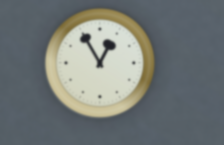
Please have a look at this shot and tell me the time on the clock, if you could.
12:55
